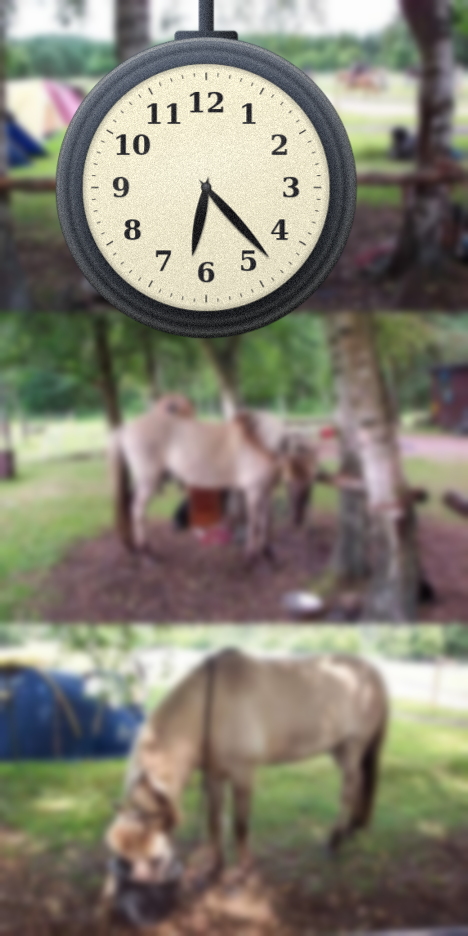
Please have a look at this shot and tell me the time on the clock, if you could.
6:23
